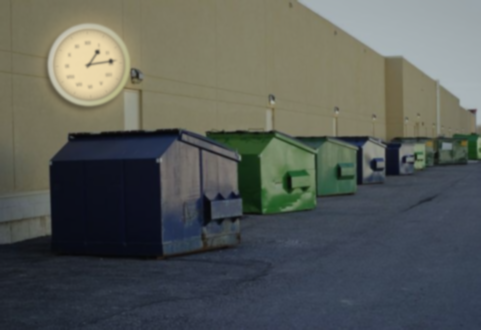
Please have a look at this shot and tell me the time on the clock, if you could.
1:14
